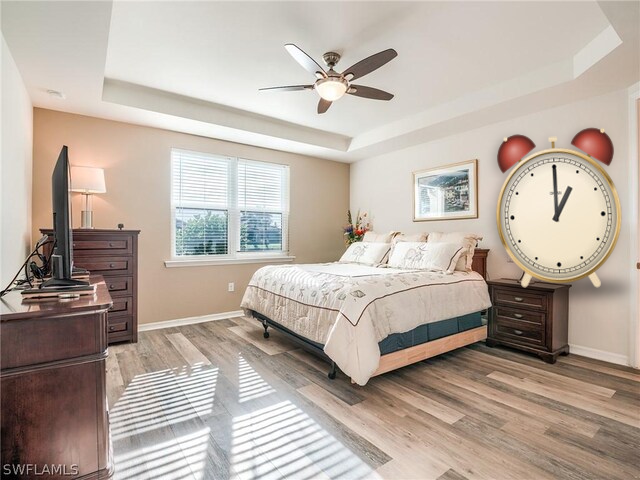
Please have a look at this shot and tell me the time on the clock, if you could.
1:00
